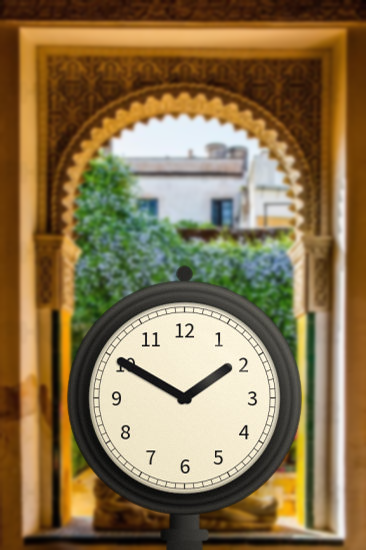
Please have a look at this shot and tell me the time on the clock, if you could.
1:50
